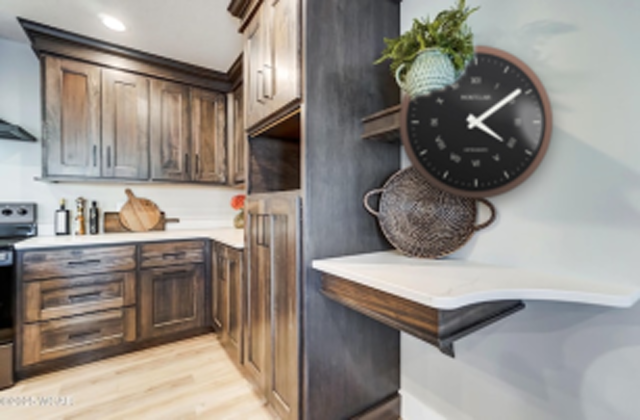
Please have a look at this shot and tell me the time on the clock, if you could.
4:09
